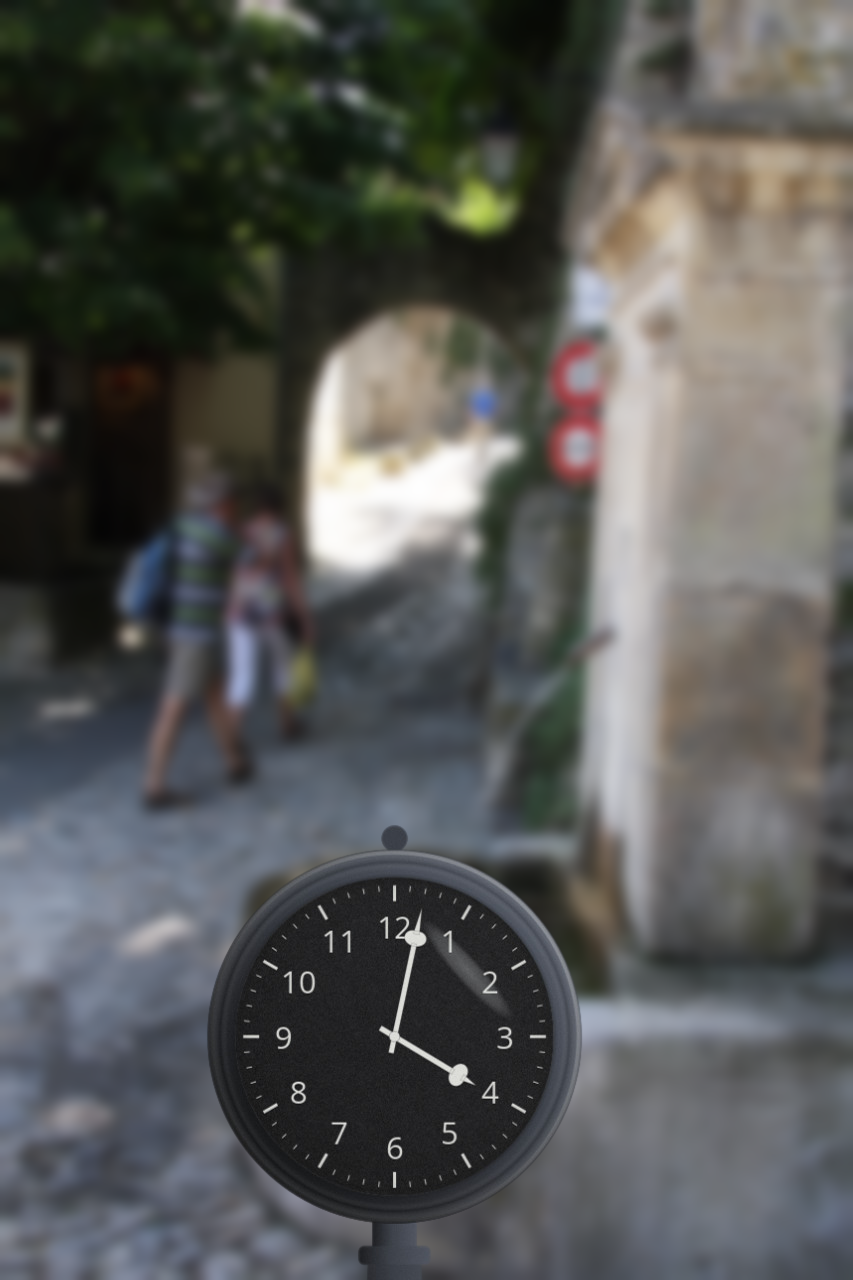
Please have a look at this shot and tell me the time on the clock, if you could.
4:02
